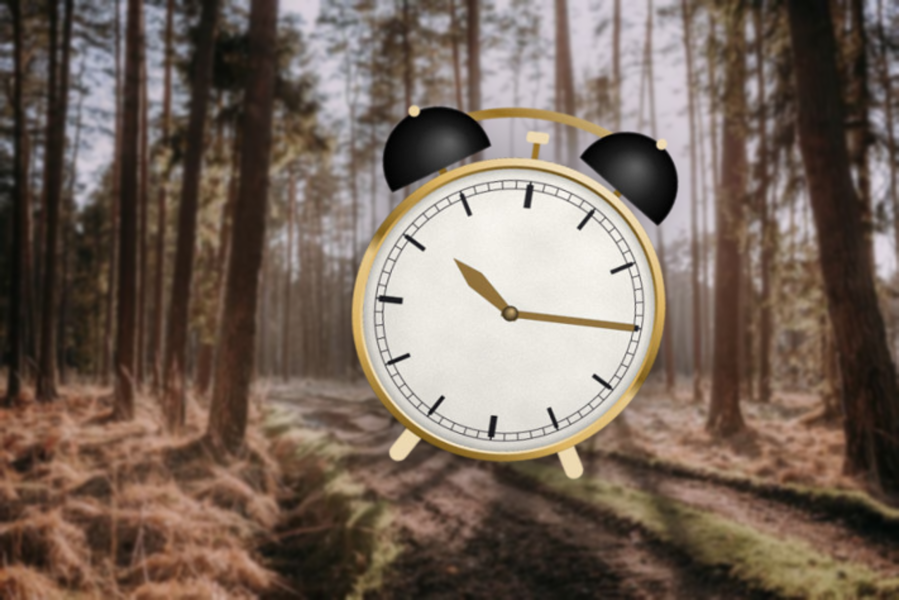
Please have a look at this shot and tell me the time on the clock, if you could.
10:15
